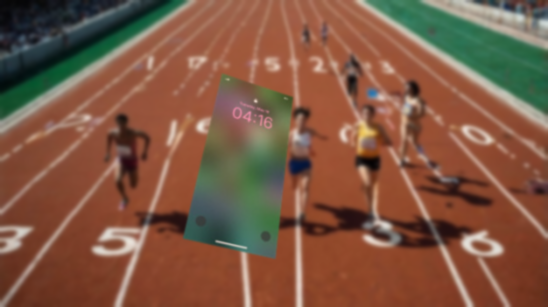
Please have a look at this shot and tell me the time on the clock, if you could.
4:16
